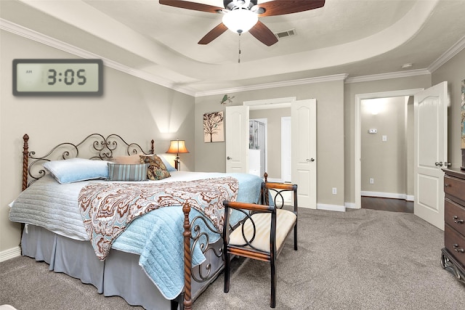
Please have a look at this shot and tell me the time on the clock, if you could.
3:05
